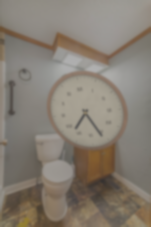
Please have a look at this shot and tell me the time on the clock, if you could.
7:26
